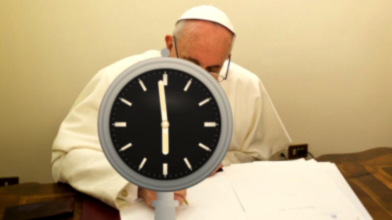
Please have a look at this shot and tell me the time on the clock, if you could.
5:59
